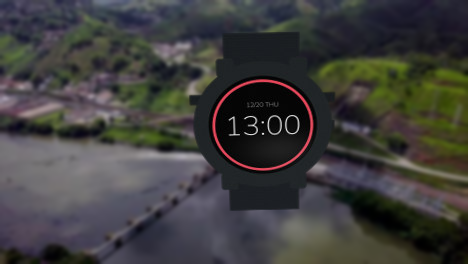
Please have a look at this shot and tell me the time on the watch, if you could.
13:00
